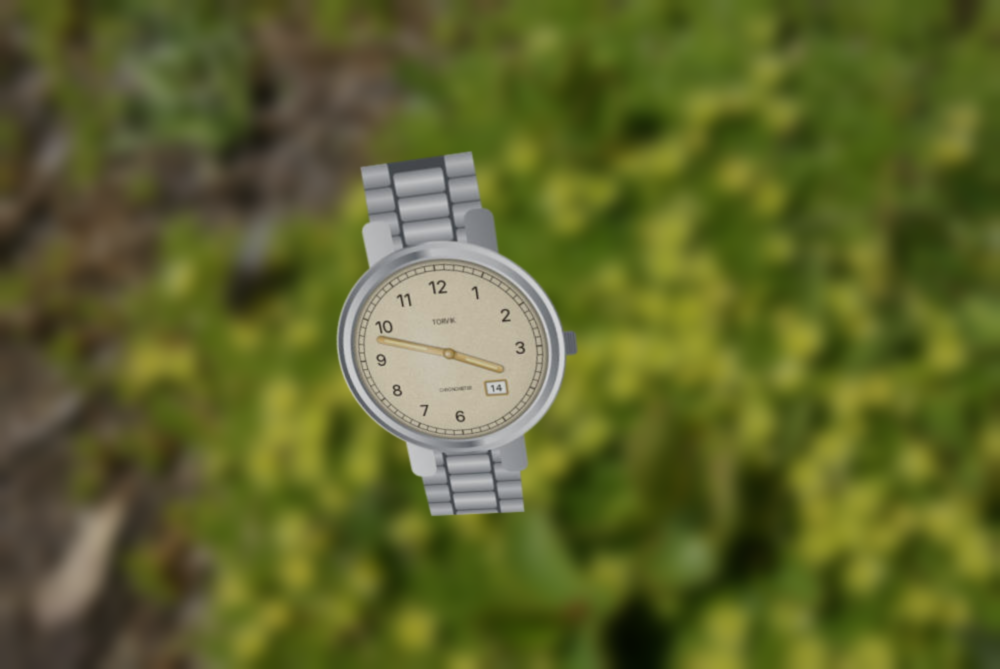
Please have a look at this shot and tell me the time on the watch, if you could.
3:48
